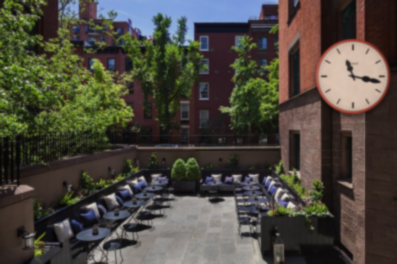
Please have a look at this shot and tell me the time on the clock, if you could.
11:17
